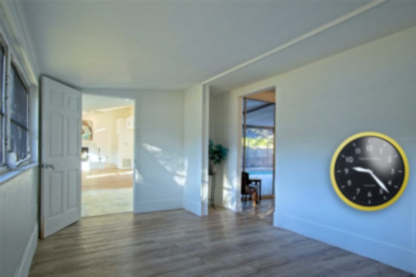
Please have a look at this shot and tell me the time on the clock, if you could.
9:23
